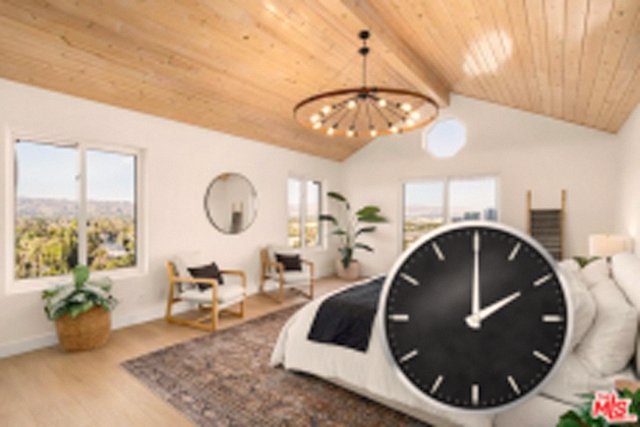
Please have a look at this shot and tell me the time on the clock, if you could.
2:00
